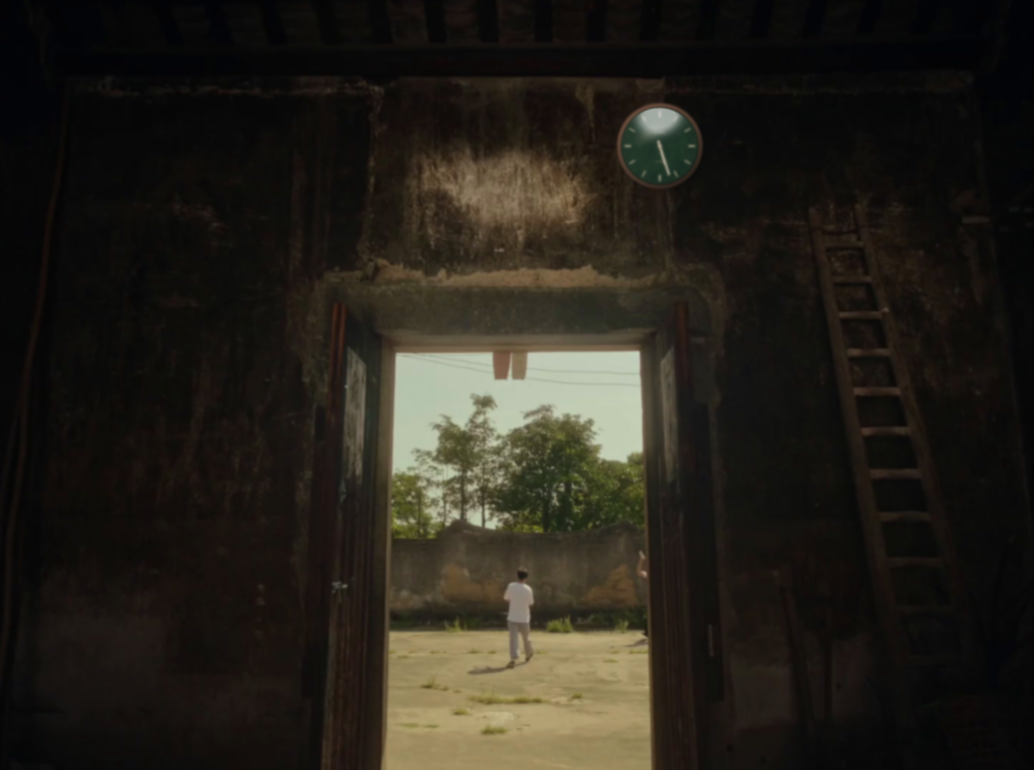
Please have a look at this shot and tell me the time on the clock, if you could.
5:27
